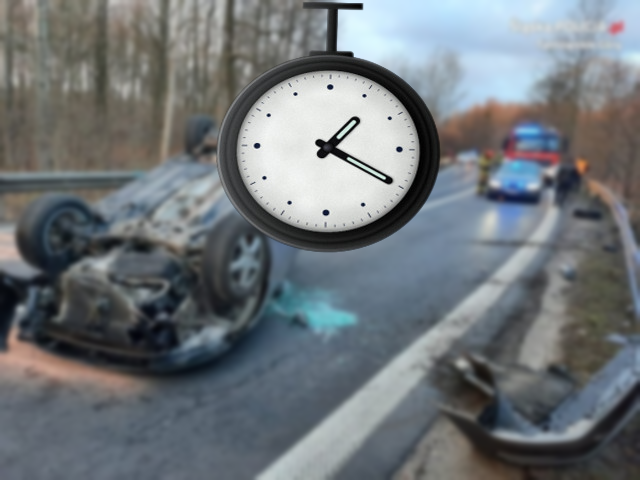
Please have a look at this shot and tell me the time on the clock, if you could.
1:20
